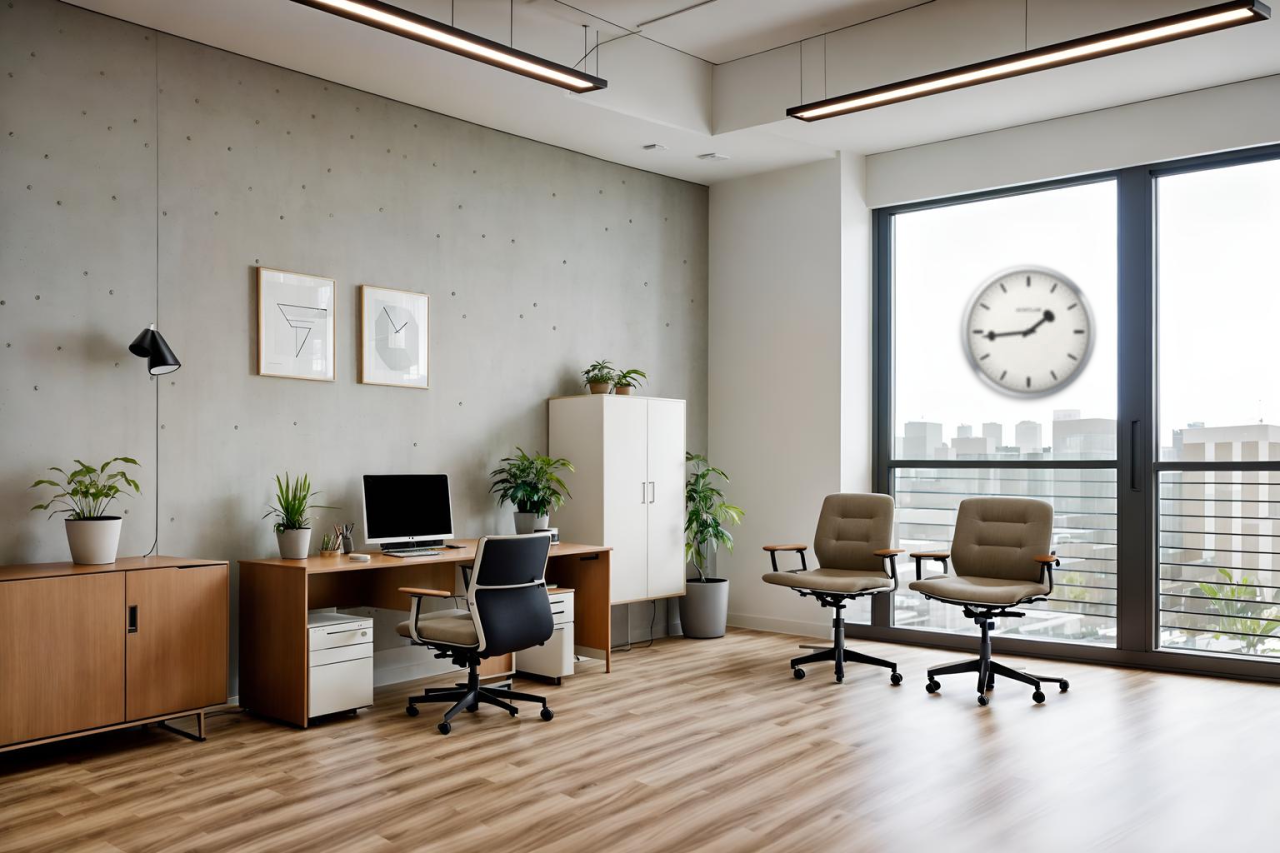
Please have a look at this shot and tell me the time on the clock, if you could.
1:44
